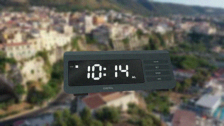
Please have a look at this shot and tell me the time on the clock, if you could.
10:14
